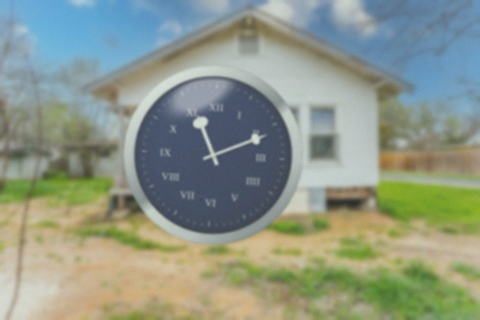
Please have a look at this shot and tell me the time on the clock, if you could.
11:11
